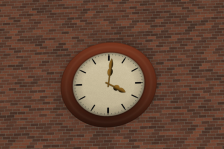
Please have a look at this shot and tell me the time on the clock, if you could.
4:01
